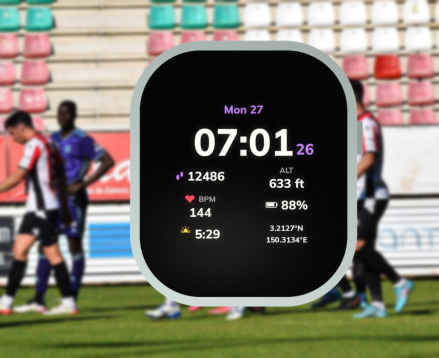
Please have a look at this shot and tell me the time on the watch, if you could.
7:01:26
